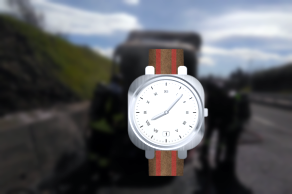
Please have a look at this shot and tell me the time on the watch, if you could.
8:07
